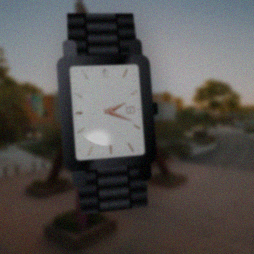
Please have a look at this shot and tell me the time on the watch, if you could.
2:19
